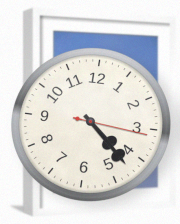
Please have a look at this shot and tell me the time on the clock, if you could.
4:22:16
